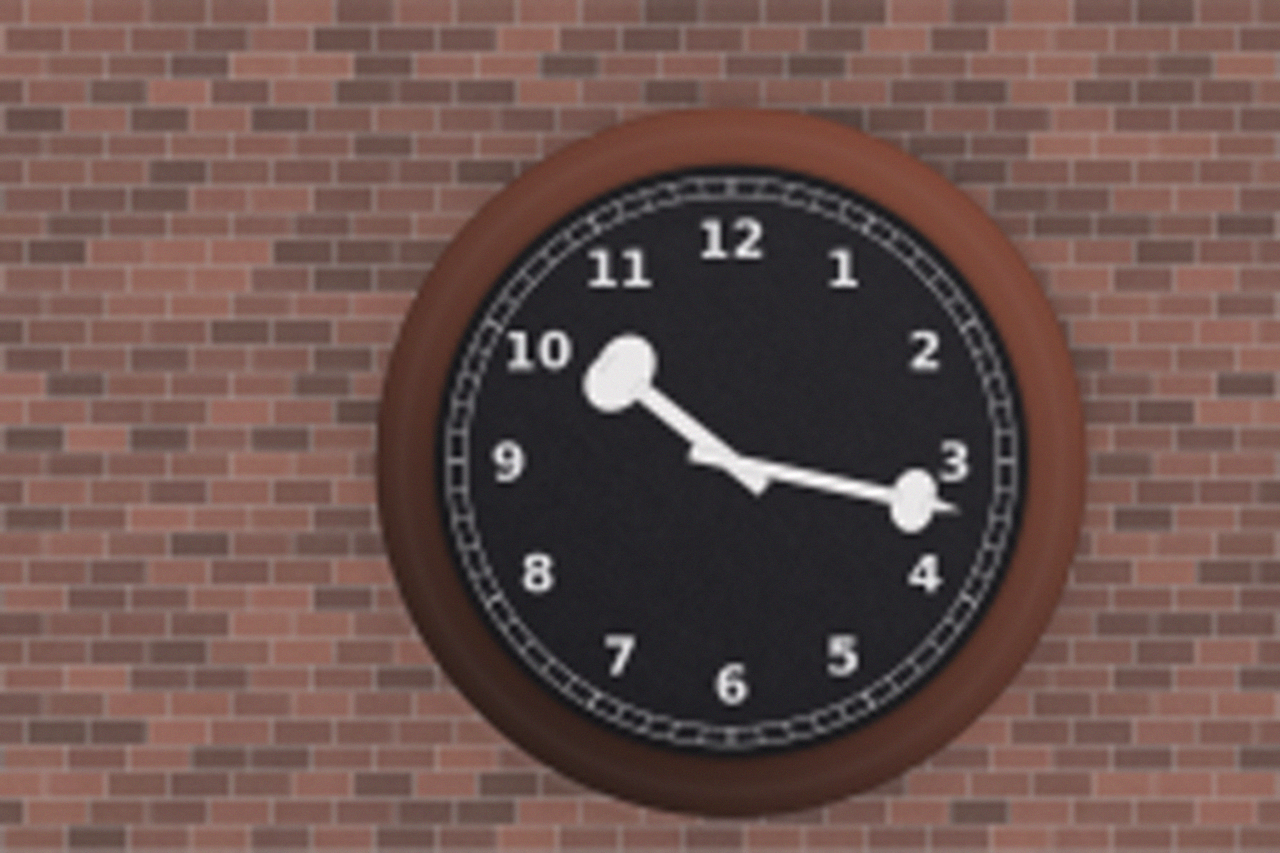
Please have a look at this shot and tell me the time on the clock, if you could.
10:17
